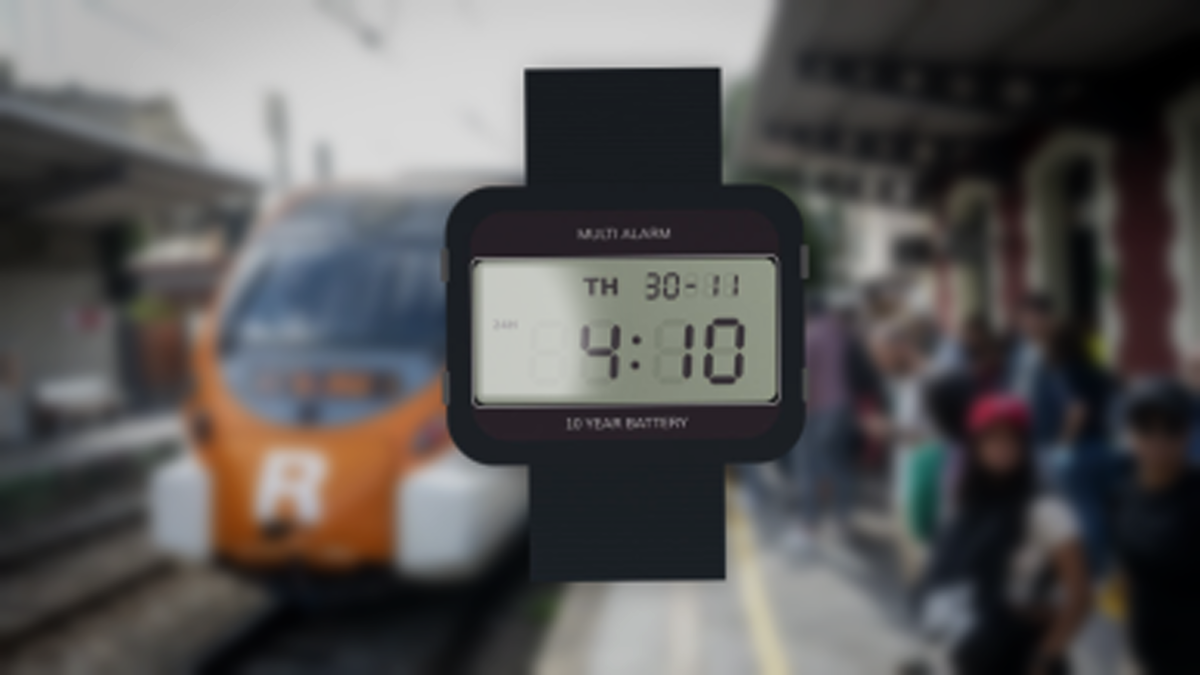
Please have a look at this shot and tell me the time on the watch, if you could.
4:10
